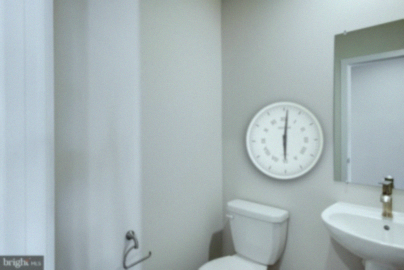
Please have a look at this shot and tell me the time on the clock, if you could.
6:01
